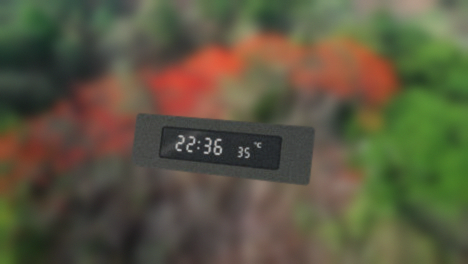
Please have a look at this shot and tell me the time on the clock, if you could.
22:36
